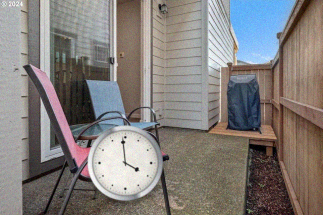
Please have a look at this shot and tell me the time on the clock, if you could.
3:59
